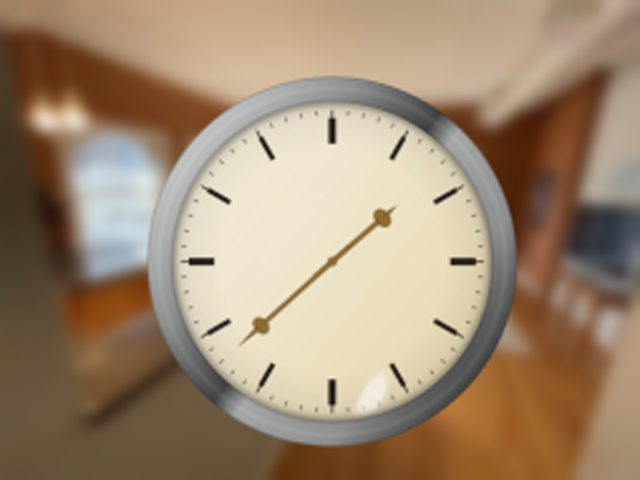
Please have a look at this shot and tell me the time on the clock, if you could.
1:38
